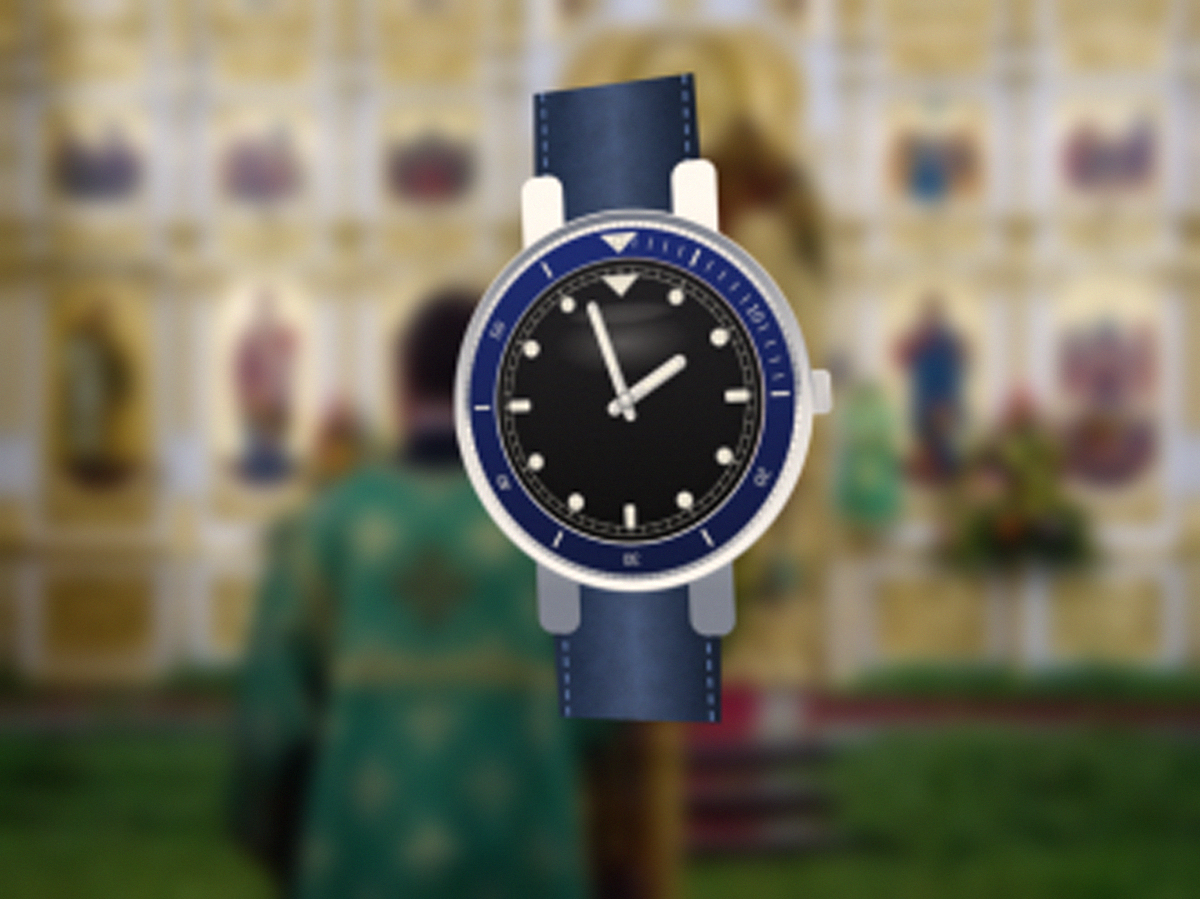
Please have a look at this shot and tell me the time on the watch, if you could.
1:57
